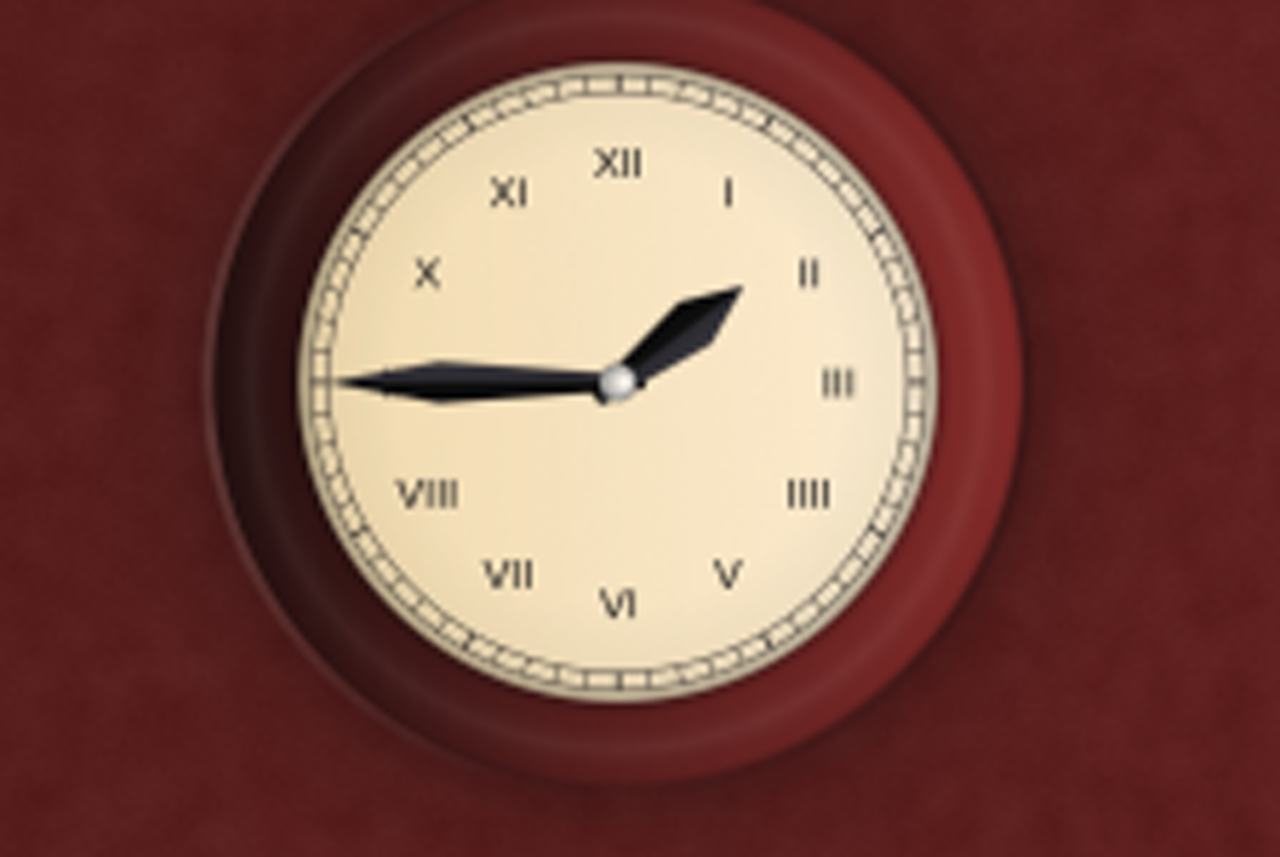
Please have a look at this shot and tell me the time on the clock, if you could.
1:45
